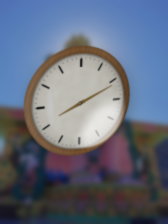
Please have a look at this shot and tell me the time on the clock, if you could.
8:11
